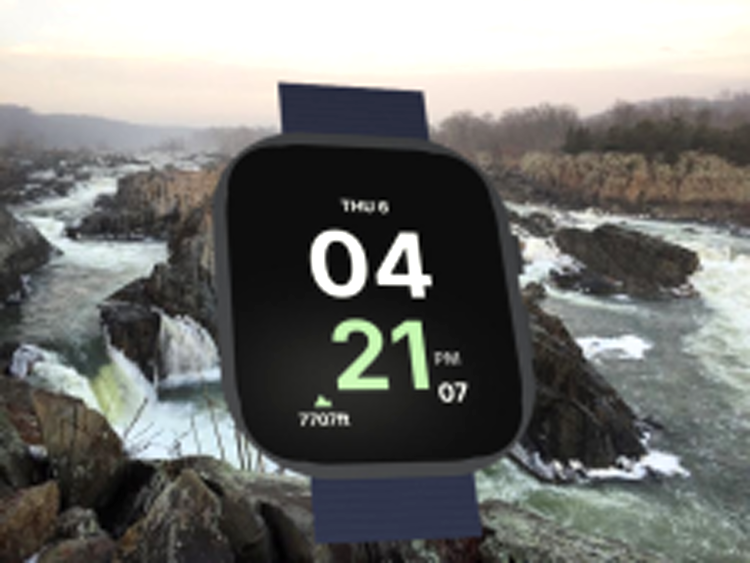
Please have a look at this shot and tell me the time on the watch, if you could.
4:21:07
